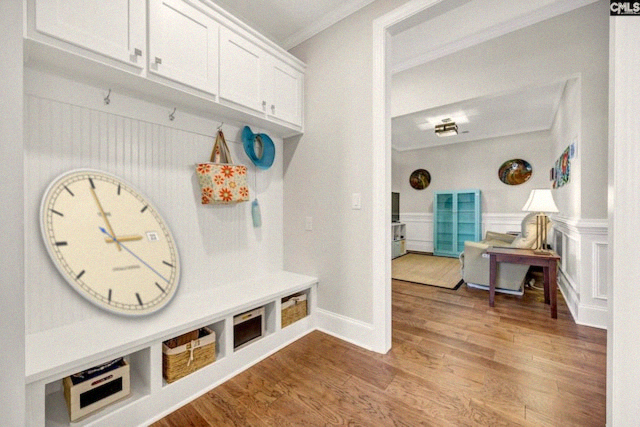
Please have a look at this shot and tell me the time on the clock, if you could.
2:59:23
